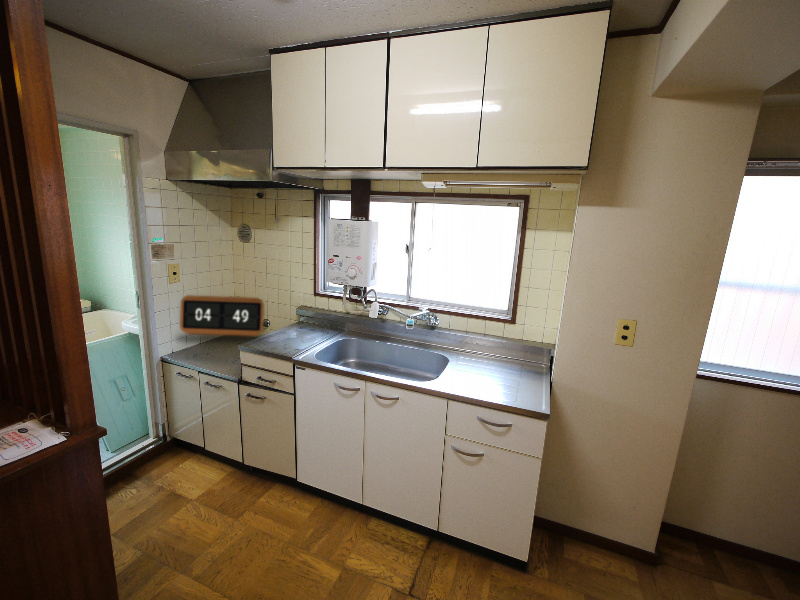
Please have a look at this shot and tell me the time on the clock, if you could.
4:49
